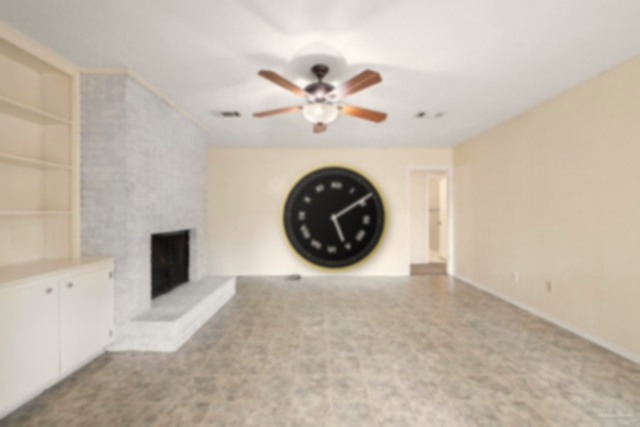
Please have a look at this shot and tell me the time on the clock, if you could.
5:09
